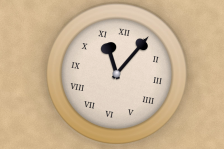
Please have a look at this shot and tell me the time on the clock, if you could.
11:05
